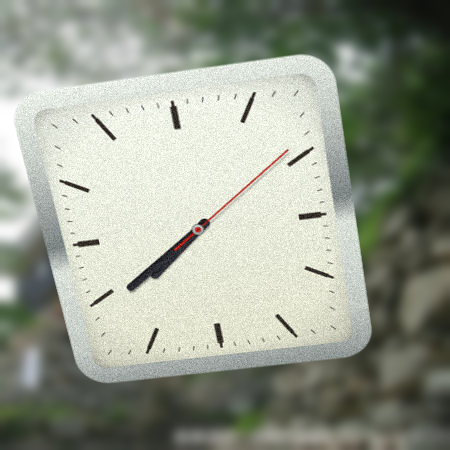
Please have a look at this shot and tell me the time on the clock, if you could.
7:39:09
